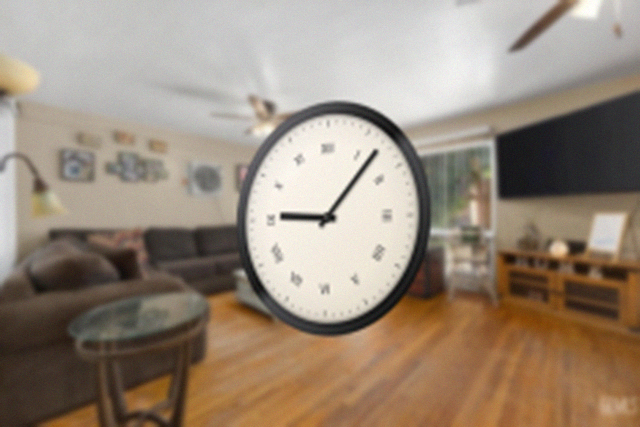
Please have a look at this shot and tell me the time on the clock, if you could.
9:07
